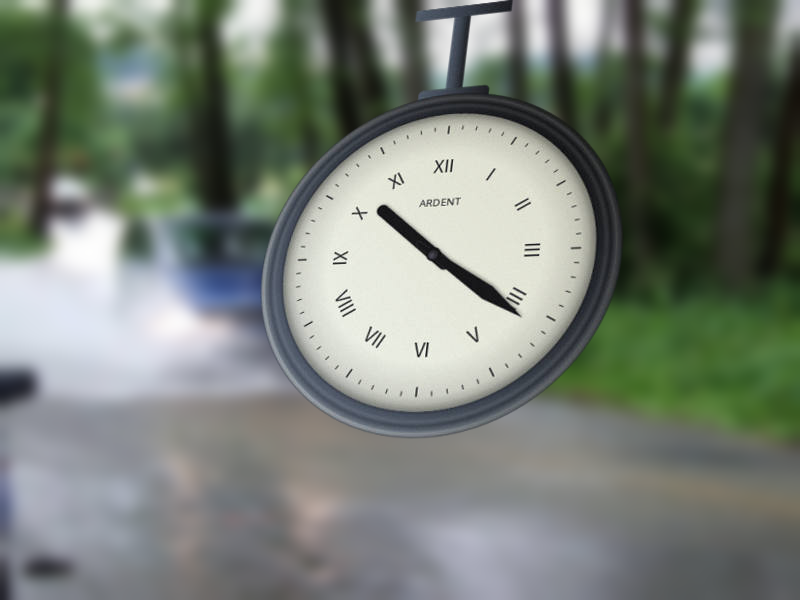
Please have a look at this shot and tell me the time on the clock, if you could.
10:21
